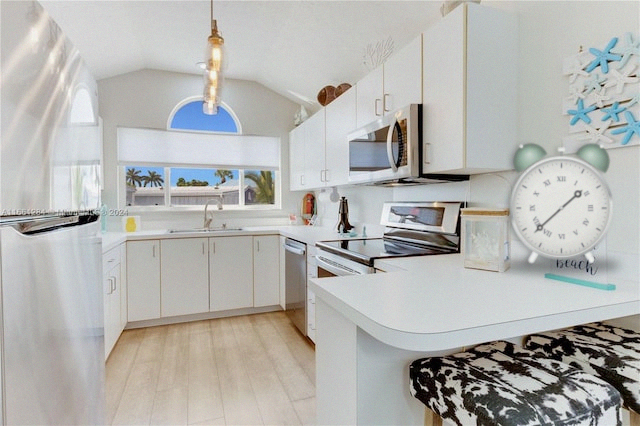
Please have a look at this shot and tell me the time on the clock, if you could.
1:38
